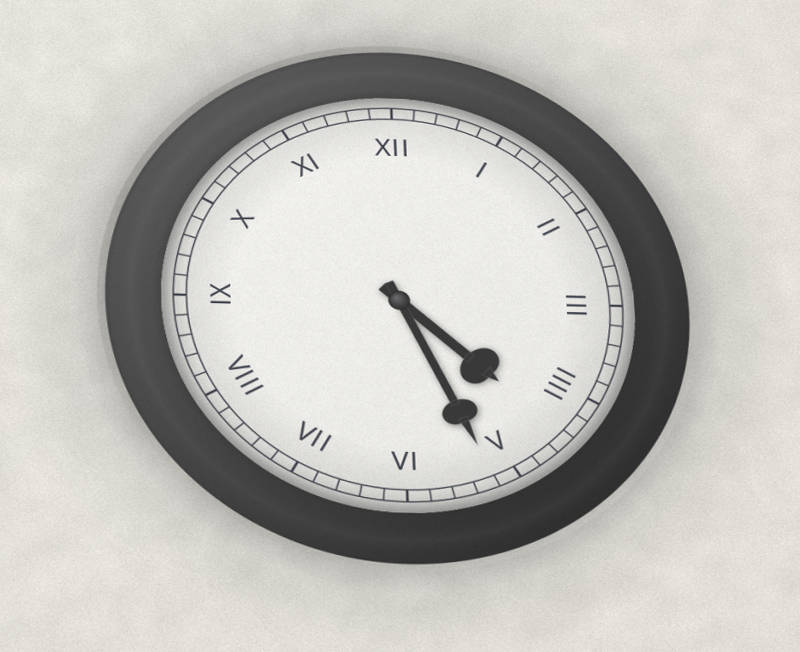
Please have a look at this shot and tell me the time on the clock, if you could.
4:26
